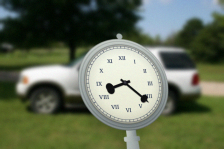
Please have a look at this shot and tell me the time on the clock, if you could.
8:22
